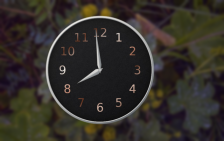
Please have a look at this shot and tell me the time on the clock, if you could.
7:59
